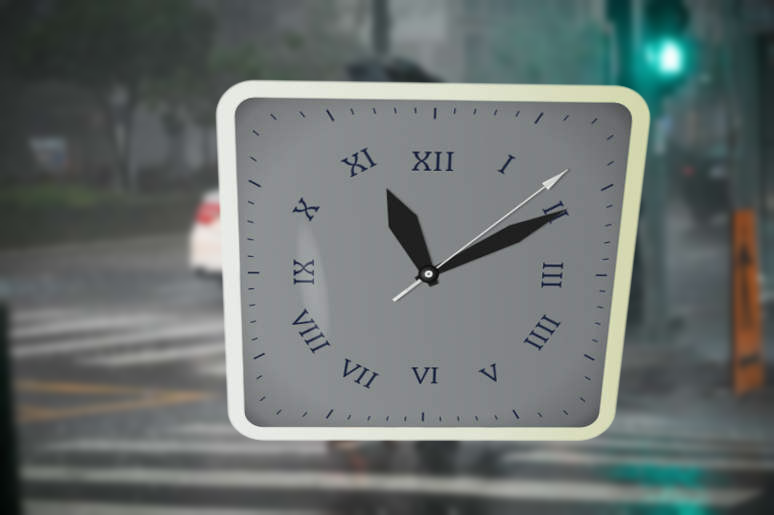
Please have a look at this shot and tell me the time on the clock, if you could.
11:10:08
